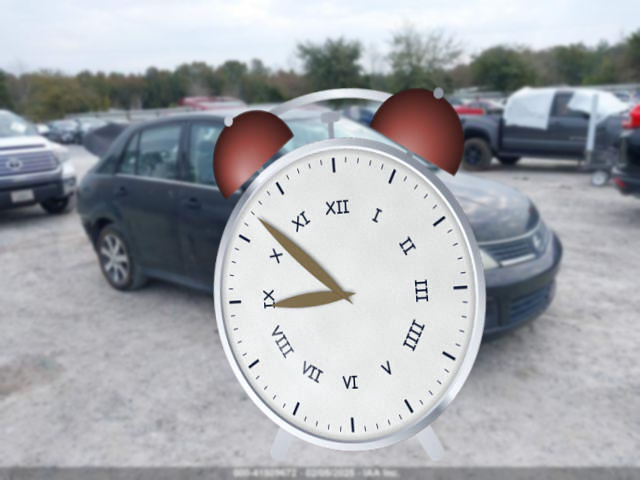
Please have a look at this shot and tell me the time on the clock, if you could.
8:52
